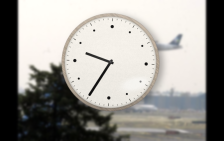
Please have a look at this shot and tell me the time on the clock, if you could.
9:35
